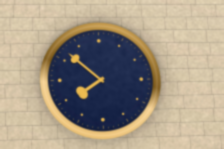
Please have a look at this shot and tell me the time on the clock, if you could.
7:52
